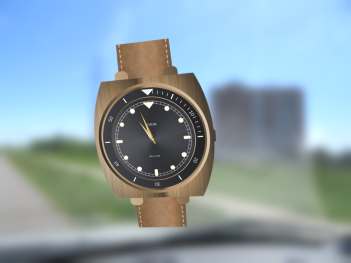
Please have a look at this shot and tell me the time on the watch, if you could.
10:57
